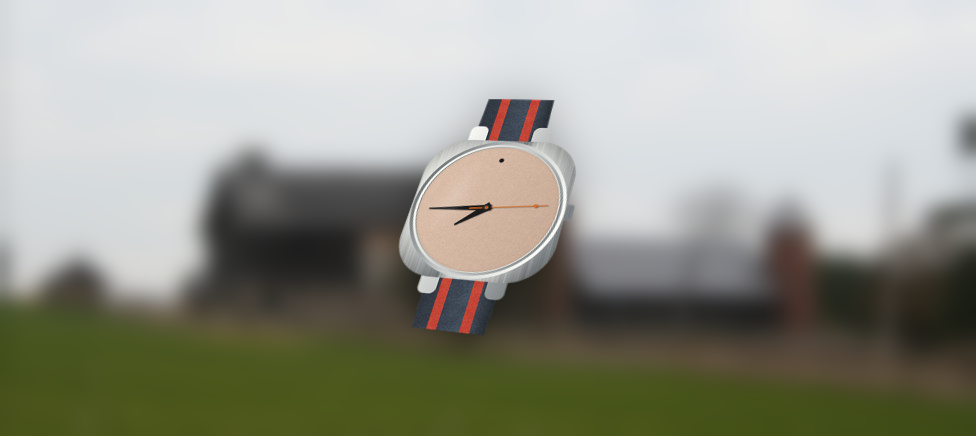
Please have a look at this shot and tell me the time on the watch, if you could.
7:44:14
